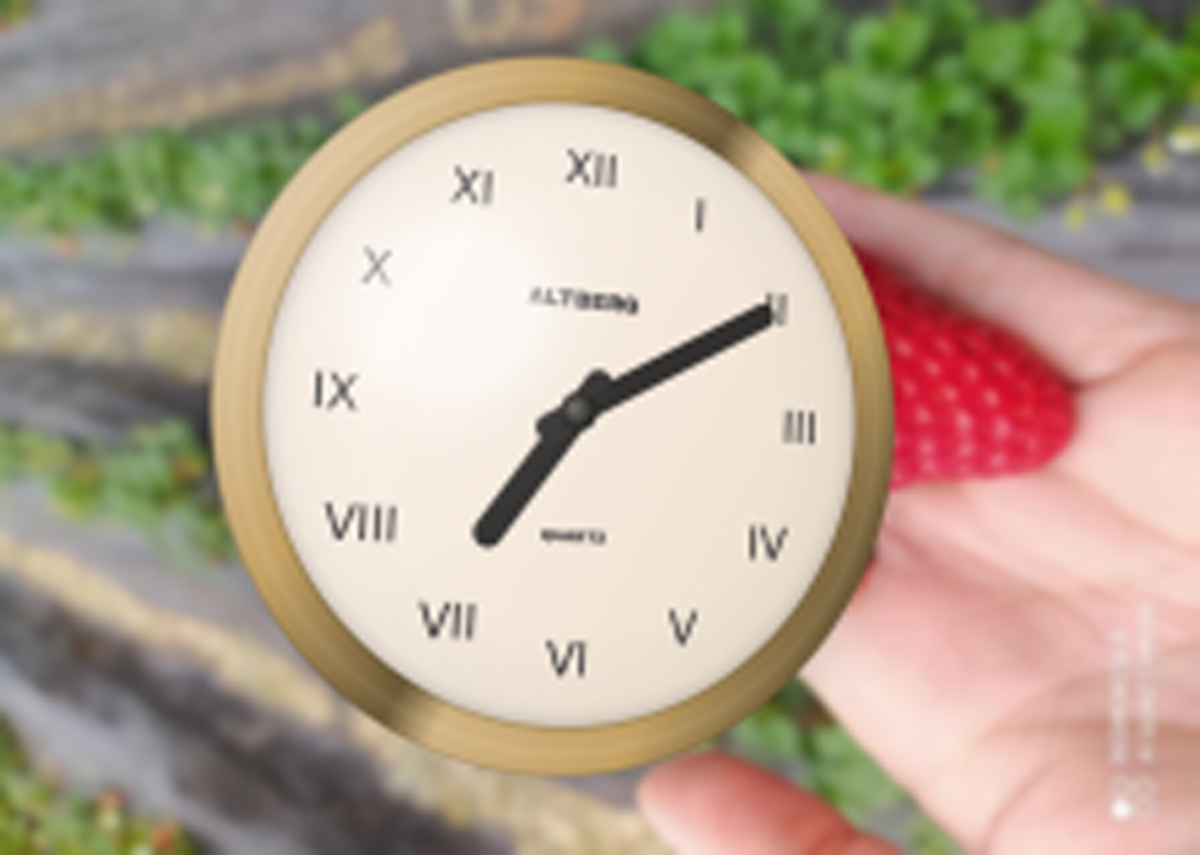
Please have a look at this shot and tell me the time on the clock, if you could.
7:10
